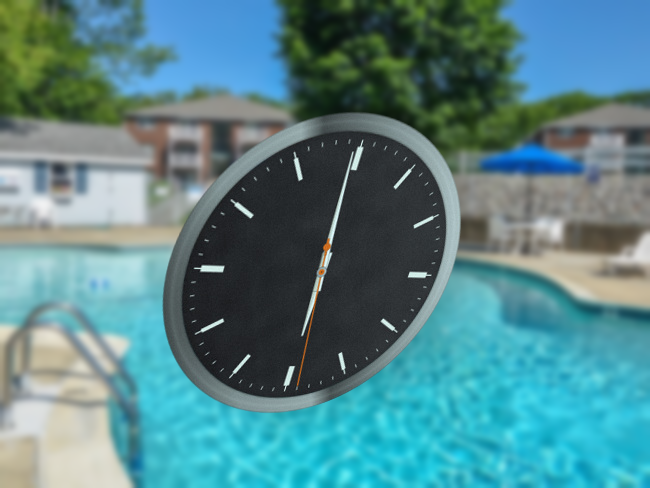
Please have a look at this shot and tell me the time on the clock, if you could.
5:59:29
